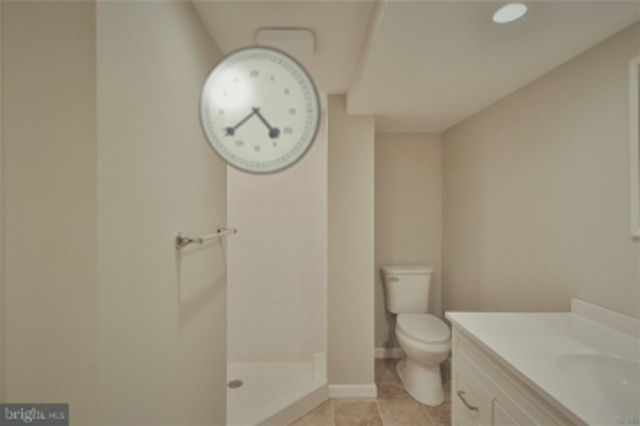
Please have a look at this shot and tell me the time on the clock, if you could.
4:39
